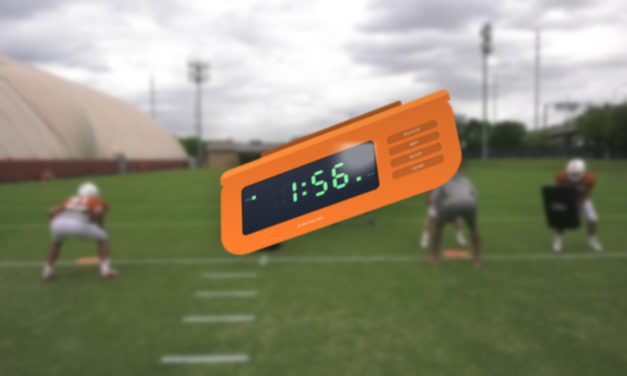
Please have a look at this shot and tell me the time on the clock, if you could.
1:56
